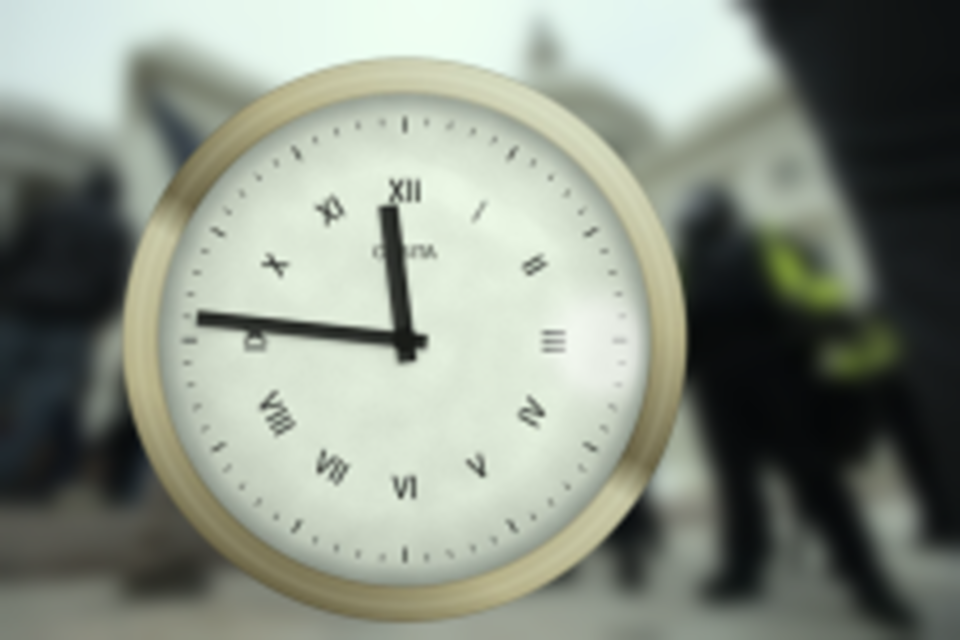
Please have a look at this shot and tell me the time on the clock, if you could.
11:46
